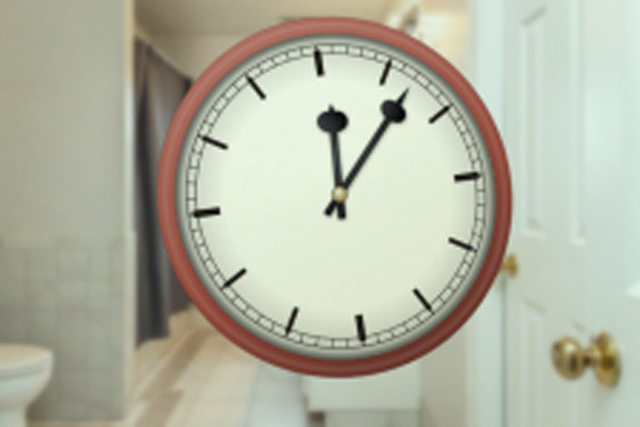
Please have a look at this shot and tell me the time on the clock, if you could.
12:07
